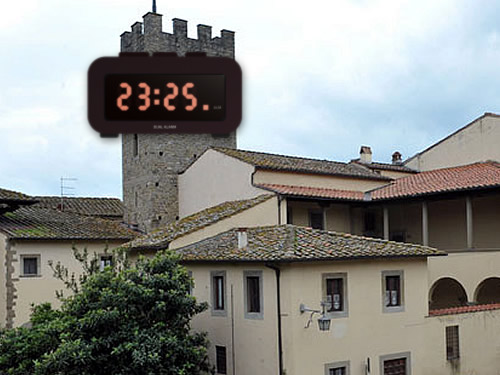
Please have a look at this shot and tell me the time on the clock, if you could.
23:25
